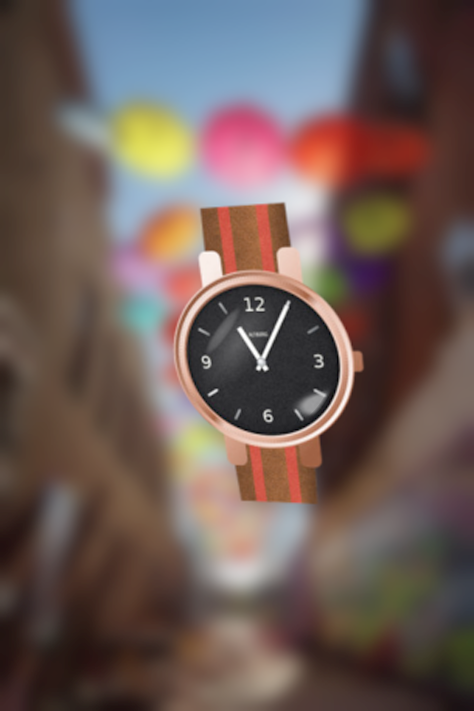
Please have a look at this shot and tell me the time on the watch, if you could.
11:05
